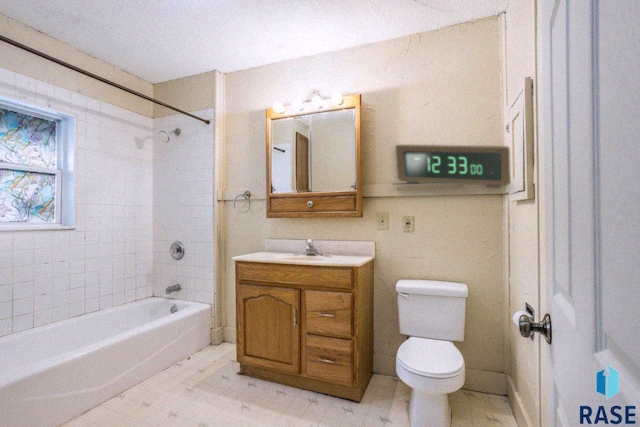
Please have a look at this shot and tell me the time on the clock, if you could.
12:33
